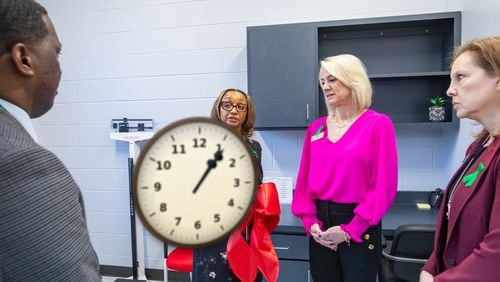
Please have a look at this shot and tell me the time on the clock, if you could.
1:06
